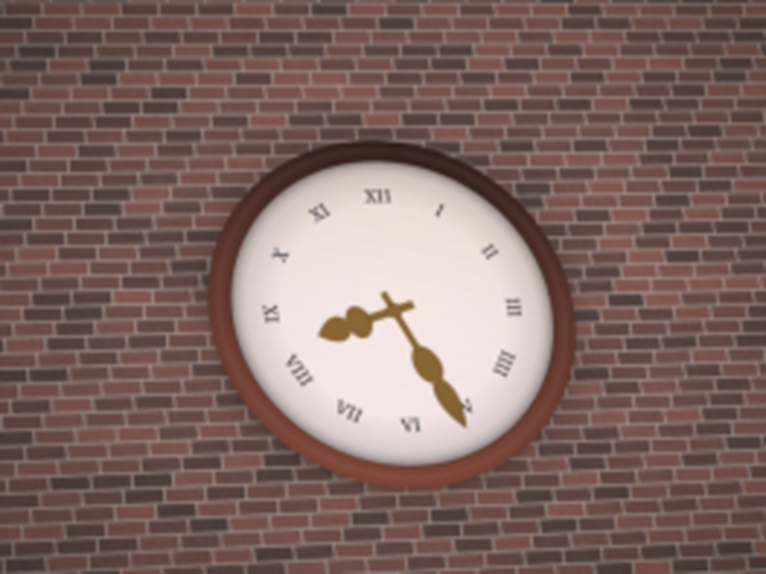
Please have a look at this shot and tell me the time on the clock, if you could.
8:26
